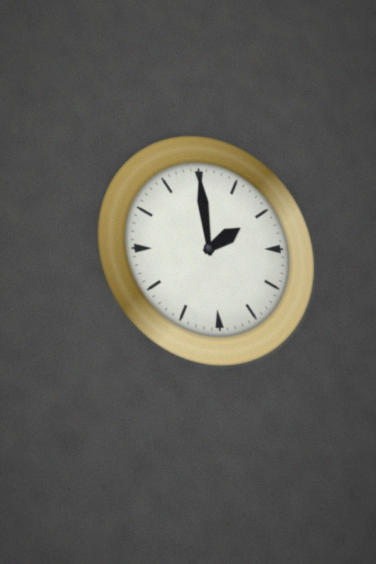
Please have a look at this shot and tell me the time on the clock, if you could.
2:00
